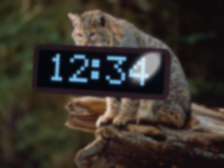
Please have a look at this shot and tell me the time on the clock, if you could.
12:34
